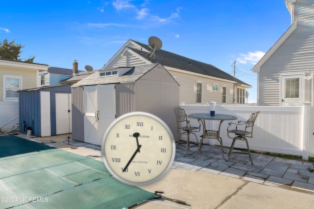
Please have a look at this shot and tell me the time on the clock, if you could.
11:35
